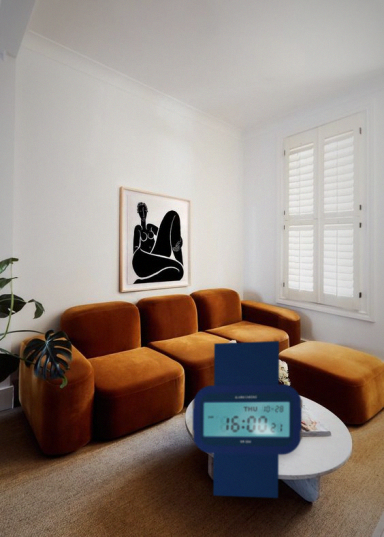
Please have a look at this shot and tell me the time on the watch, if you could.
16:00:21
